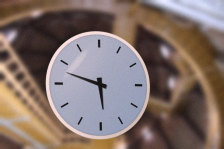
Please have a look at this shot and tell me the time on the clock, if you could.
5:48
